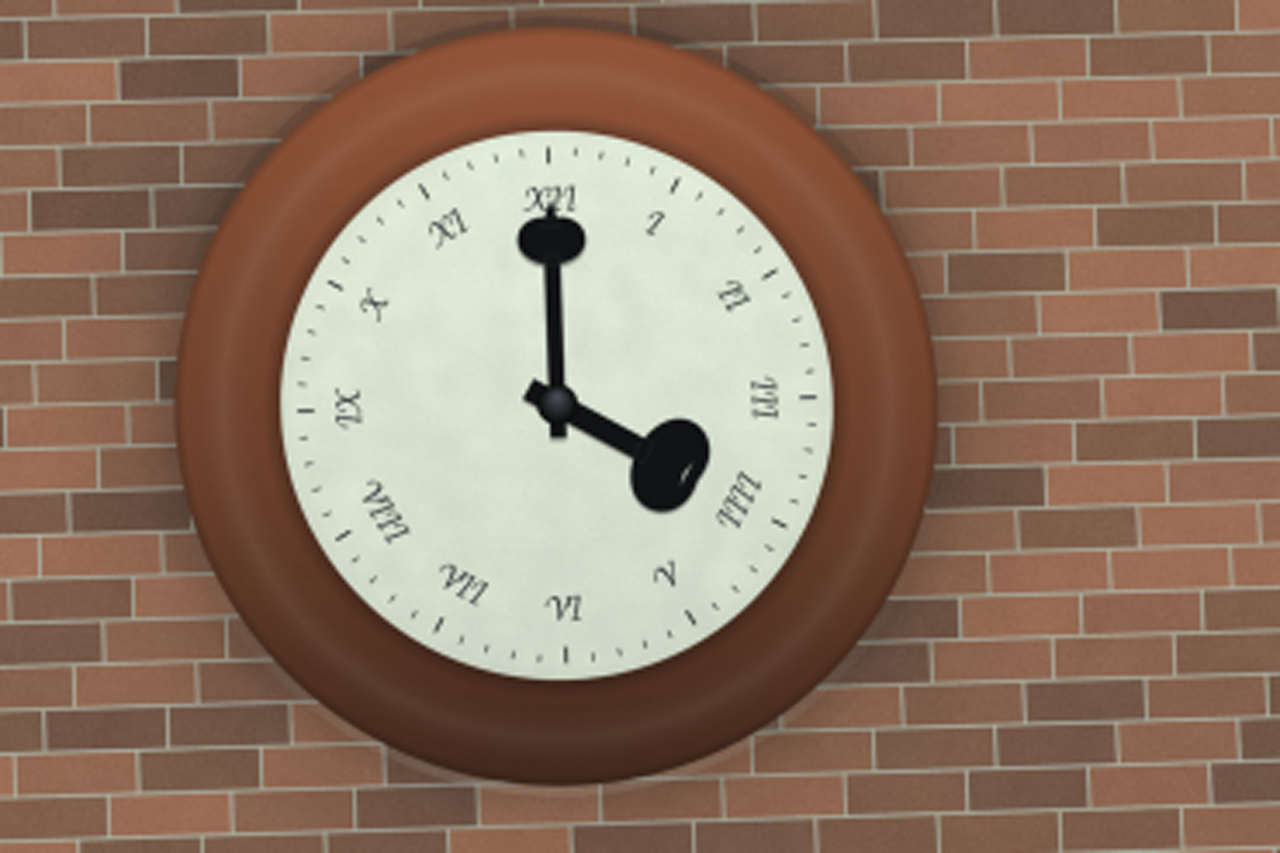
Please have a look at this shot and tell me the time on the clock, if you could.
4:00
